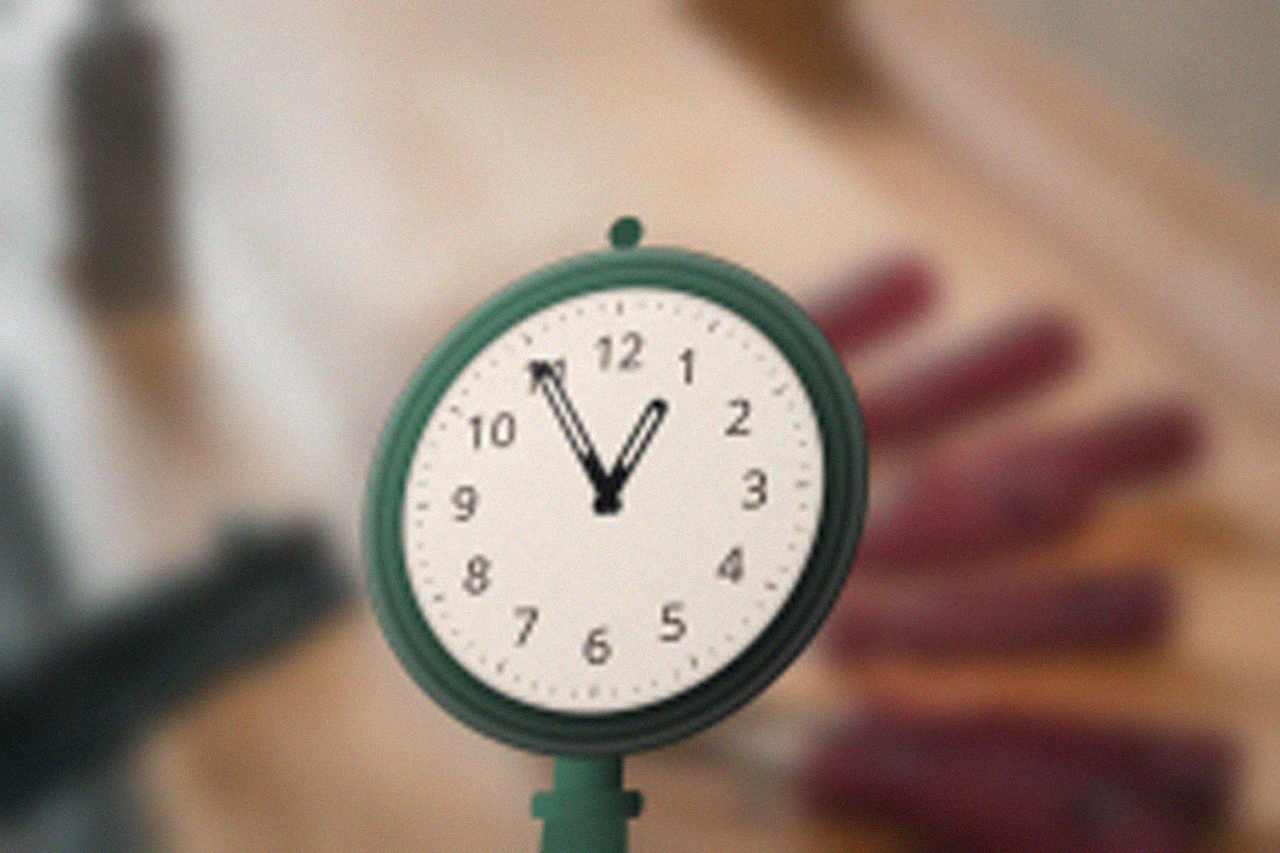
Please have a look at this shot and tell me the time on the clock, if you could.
12:55
